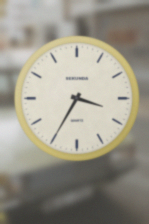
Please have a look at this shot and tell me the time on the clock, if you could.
3:35
